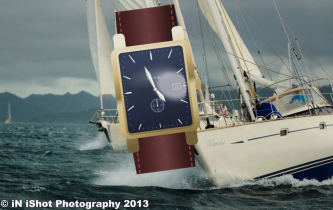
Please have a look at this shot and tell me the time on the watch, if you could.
4:57
